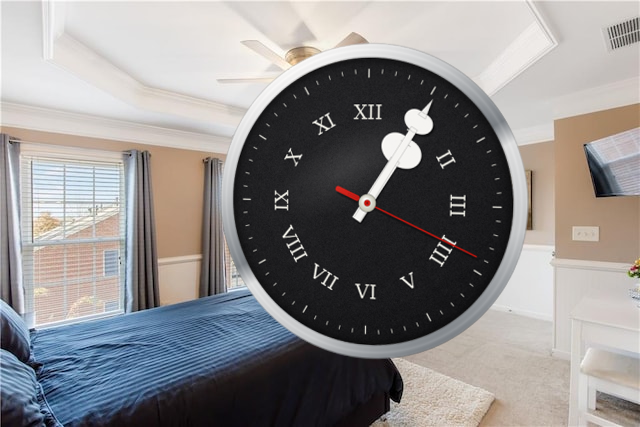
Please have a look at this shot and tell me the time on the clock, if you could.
1:05:19
